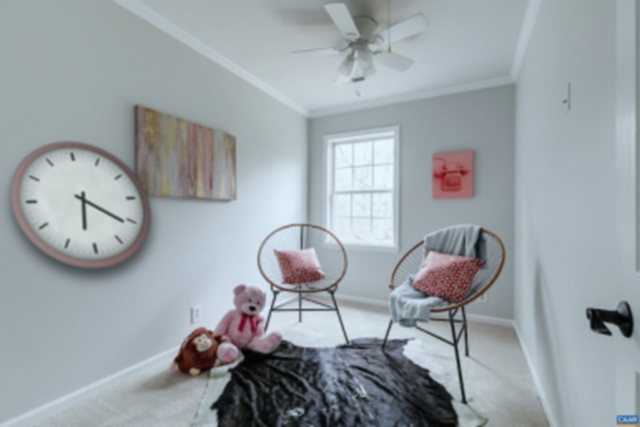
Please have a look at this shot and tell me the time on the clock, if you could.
6:21
